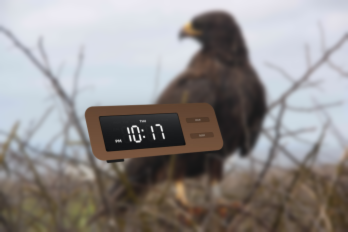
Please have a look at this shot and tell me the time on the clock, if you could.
10:17
